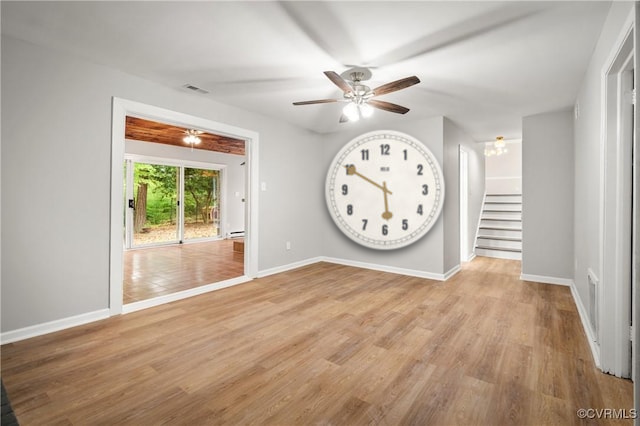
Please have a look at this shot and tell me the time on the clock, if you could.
5:50
